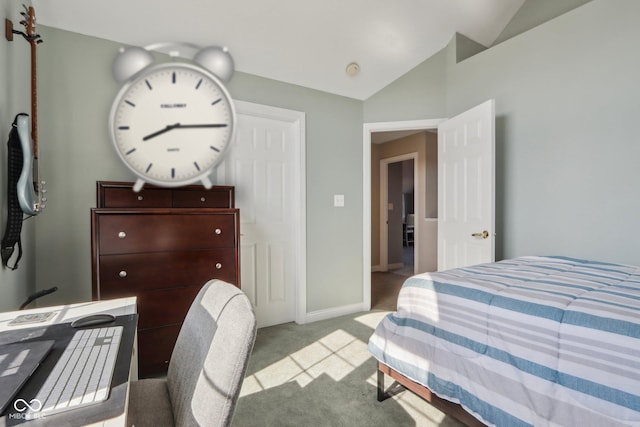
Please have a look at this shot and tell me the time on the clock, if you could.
8:15
